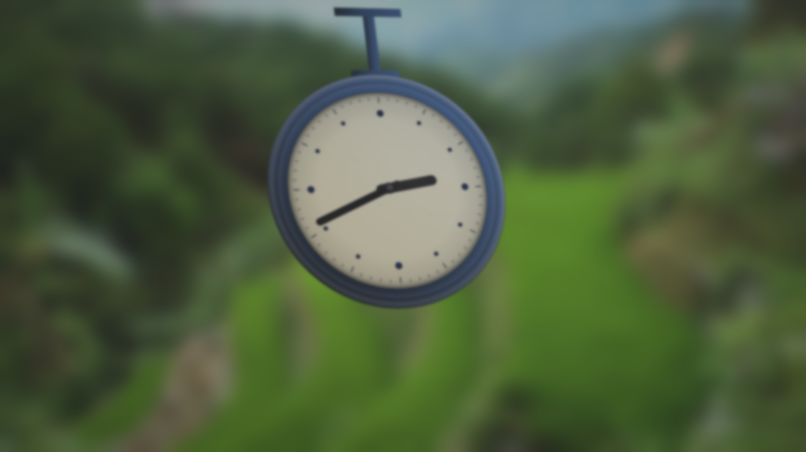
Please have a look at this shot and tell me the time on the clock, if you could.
2:41
